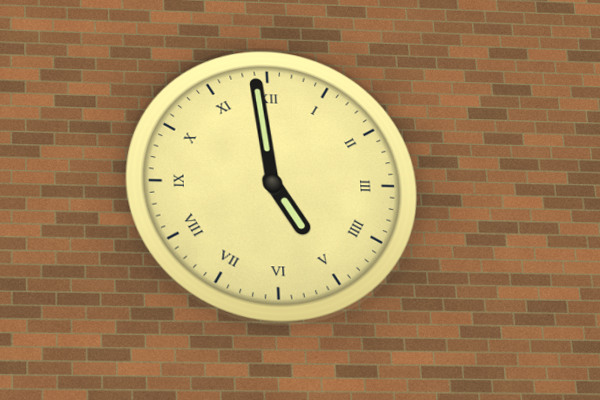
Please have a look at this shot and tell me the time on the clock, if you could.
4:59
